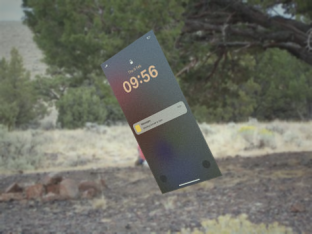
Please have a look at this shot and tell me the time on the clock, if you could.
9:56
